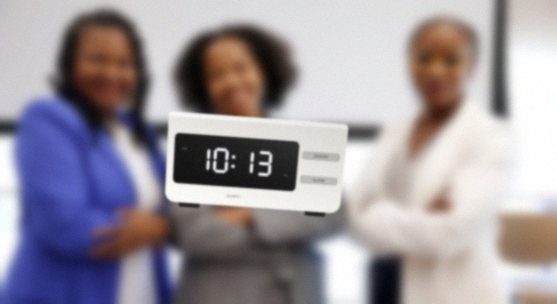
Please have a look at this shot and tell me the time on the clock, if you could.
10:13
